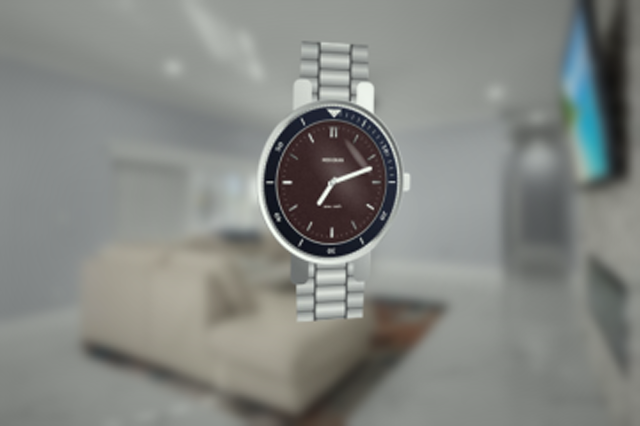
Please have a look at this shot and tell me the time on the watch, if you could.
7:12
